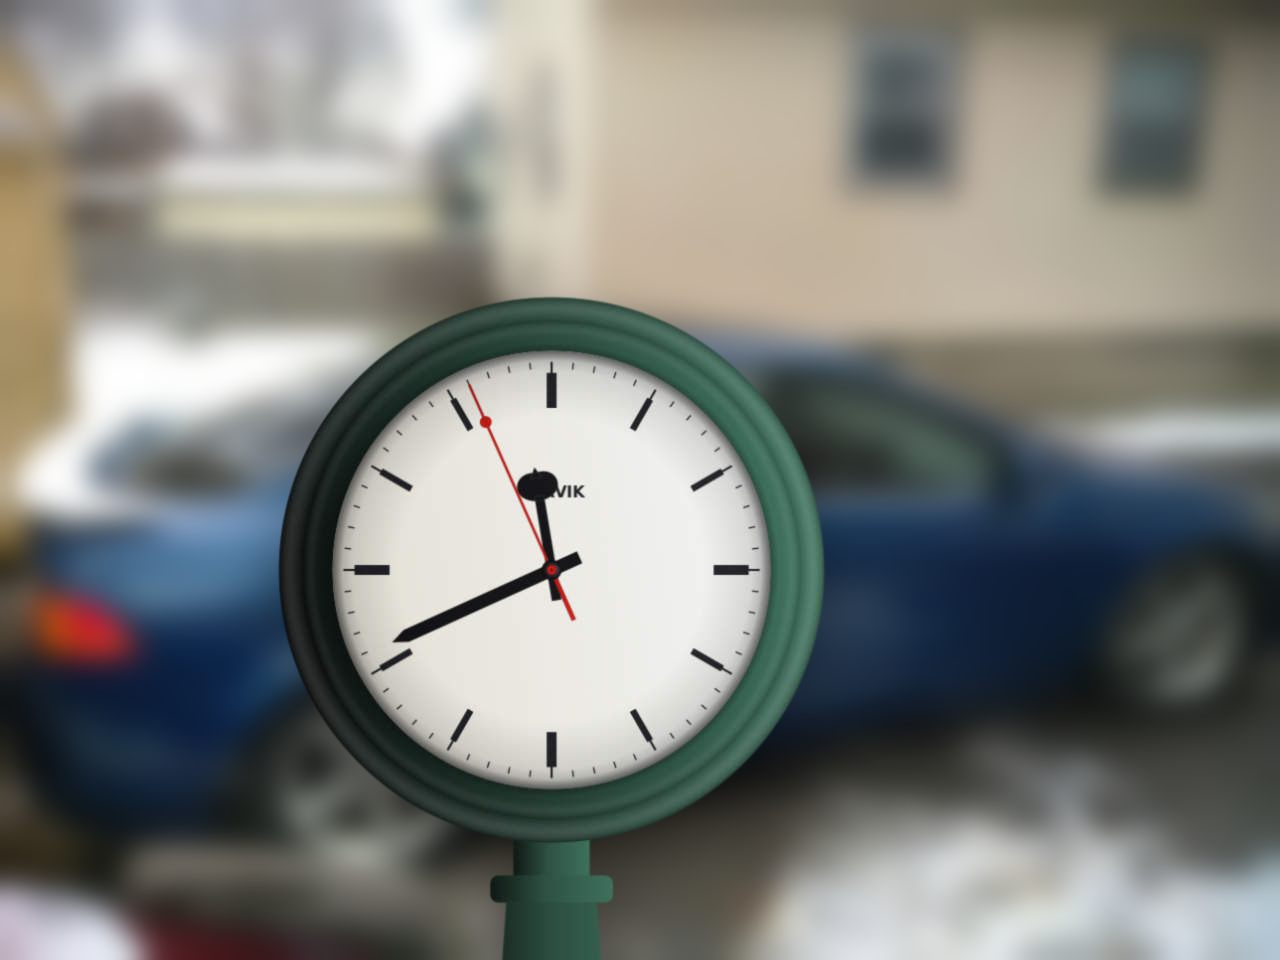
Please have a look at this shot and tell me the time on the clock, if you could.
11:40:56
